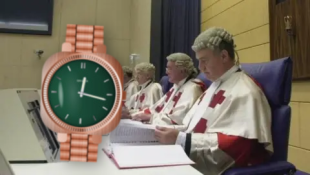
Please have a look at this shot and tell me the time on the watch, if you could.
12:17
